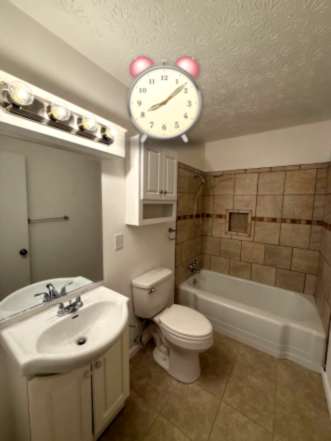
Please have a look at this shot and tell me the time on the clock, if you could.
8:08
